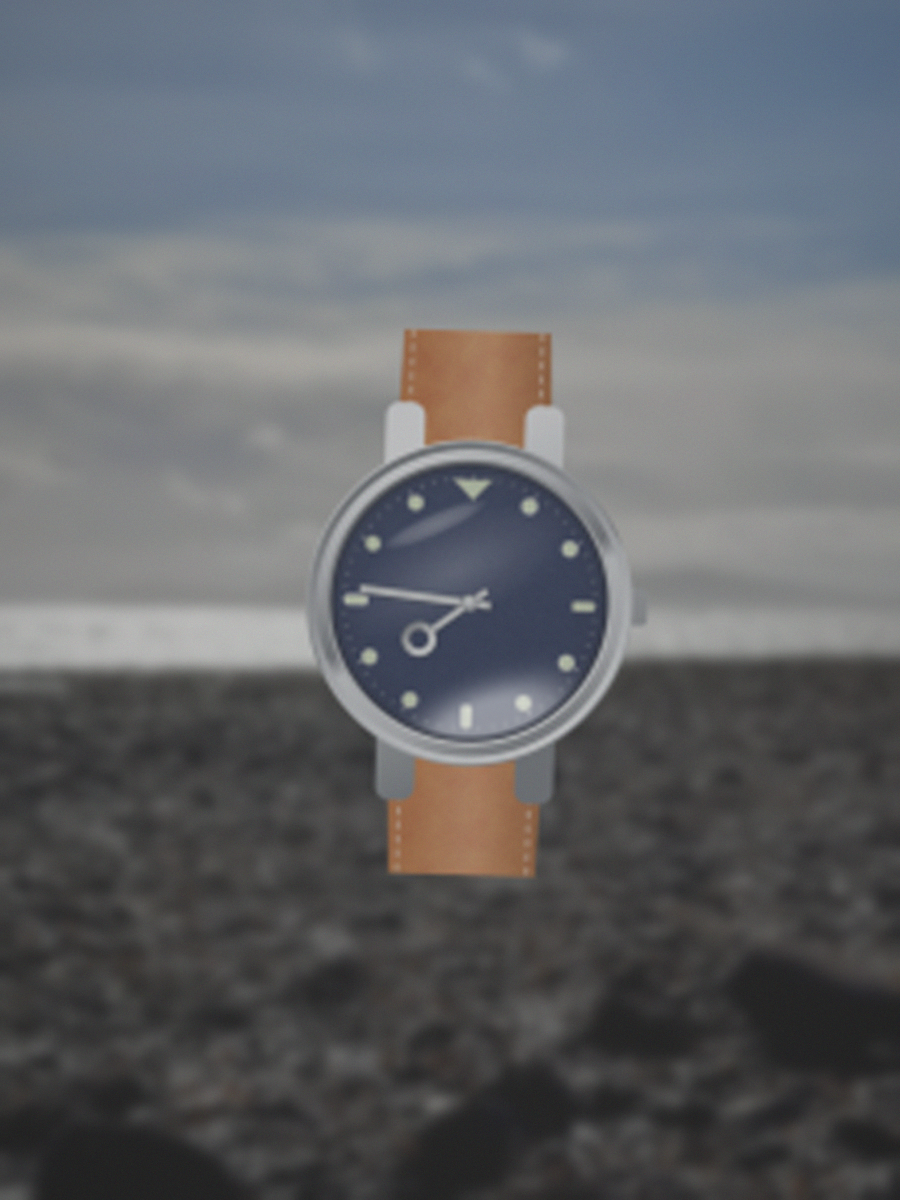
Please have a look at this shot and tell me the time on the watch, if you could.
7:46
